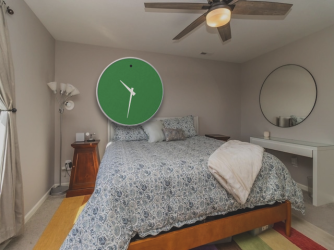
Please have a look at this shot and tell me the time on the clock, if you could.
10:32
